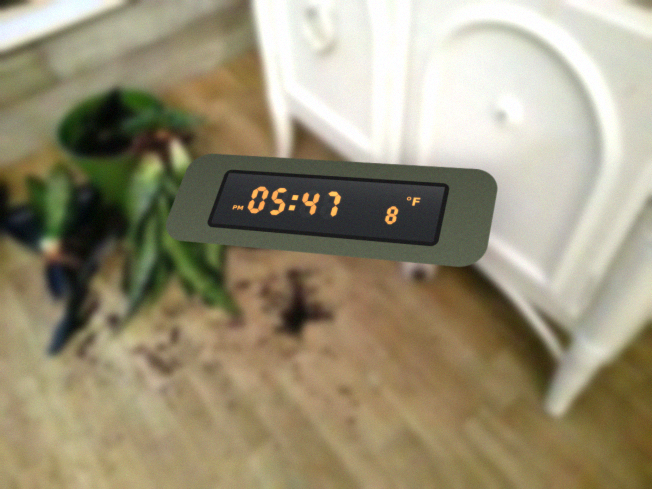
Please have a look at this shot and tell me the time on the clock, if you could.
5:47
